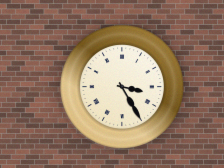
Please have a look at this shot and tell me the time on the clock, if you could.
3:25
